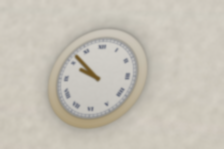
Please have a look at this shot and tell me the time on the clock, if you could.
9:52
